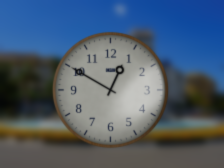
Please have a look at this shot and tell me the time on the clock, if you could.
12:50
